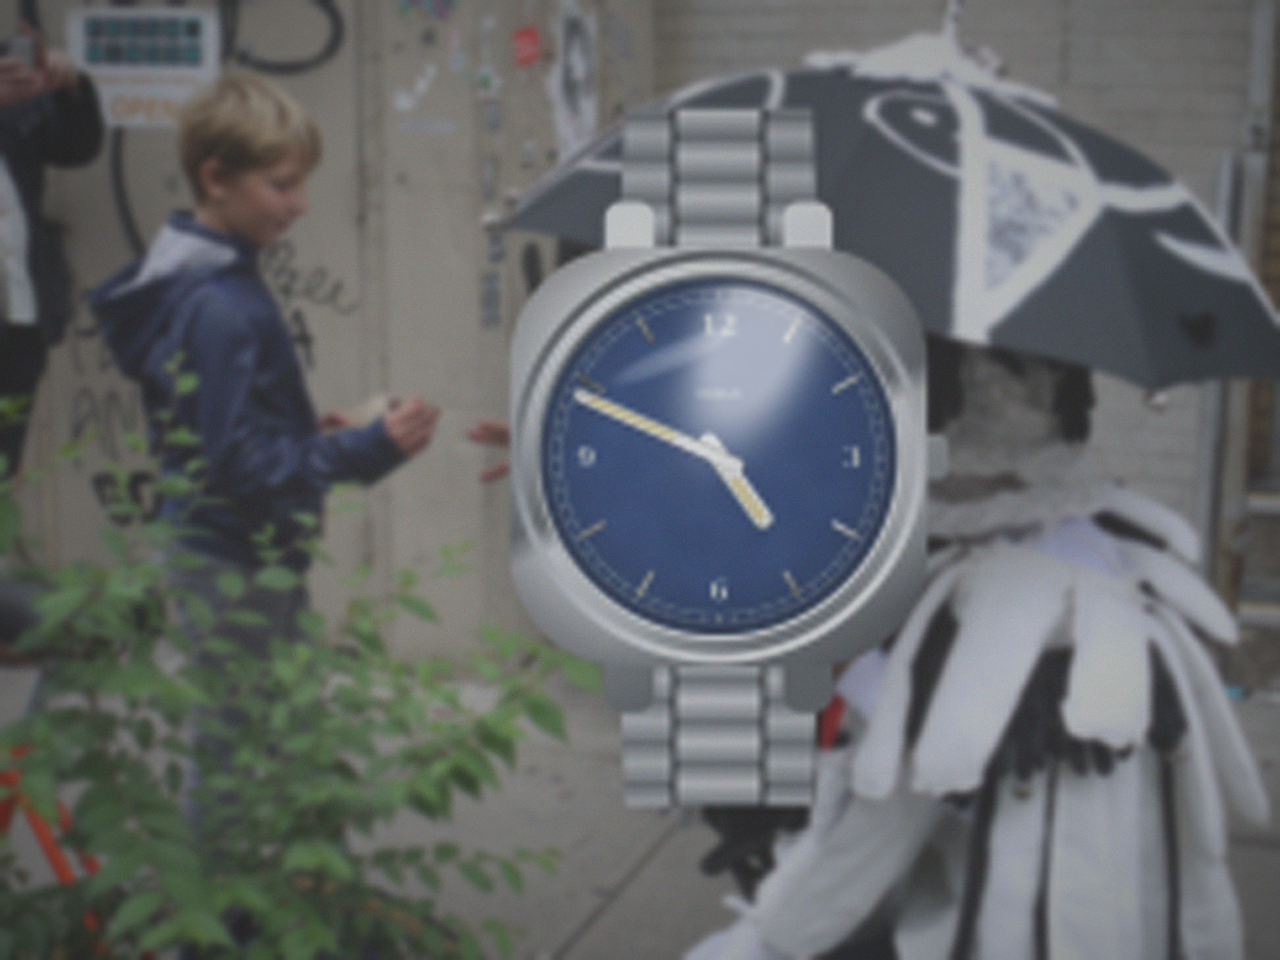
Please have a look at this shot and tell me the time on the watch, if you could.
4:49
